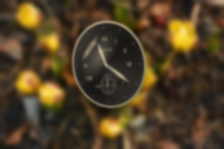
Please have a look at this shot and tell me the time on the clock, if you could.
11:21
